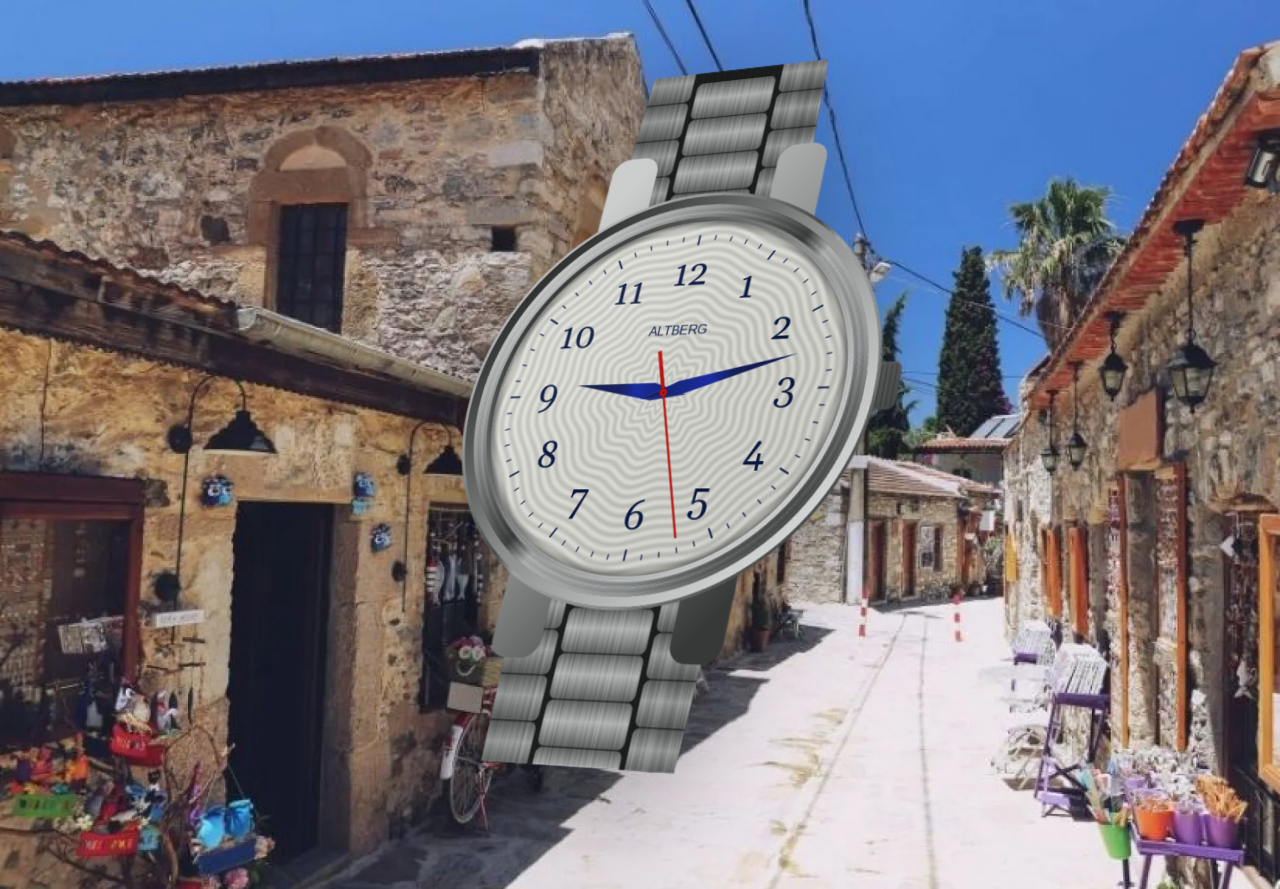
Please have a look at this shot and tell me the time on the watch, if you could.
9:12:27
